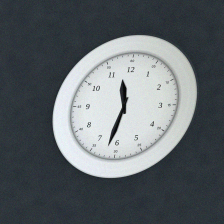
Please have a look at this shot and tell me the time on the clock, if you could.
11:32
